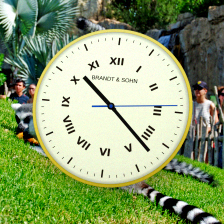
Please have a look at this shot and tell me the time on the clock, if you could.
10:22:14
